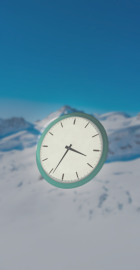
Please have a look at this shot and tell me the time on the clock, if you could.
3:34
